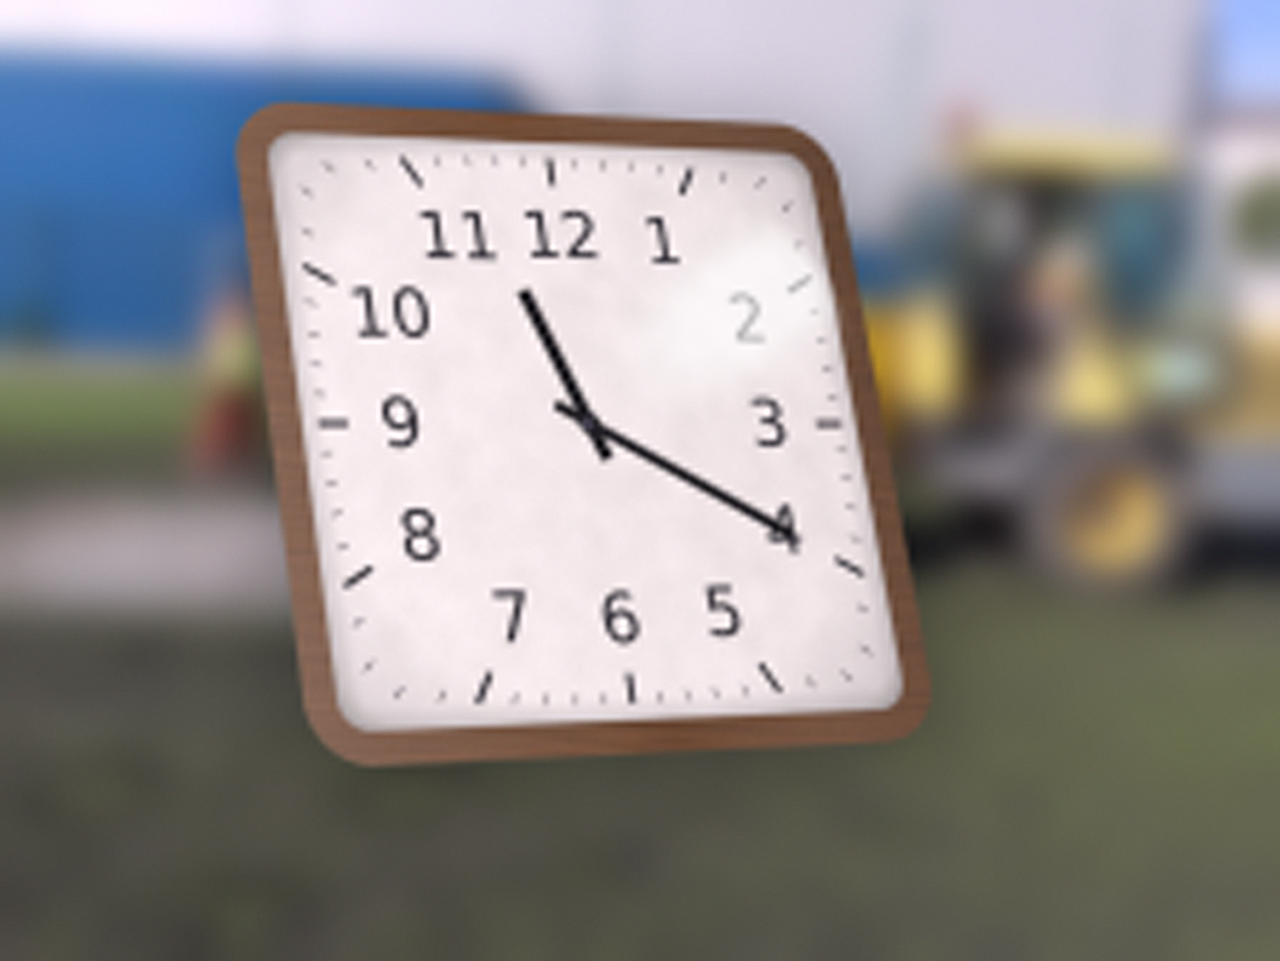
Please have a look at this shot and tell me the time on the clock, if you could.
11:20
